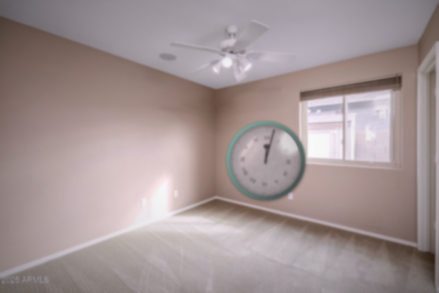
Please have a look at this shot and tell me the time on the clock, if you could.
12:02
